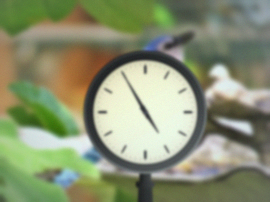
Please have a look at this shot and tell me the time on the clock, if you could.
4:55
